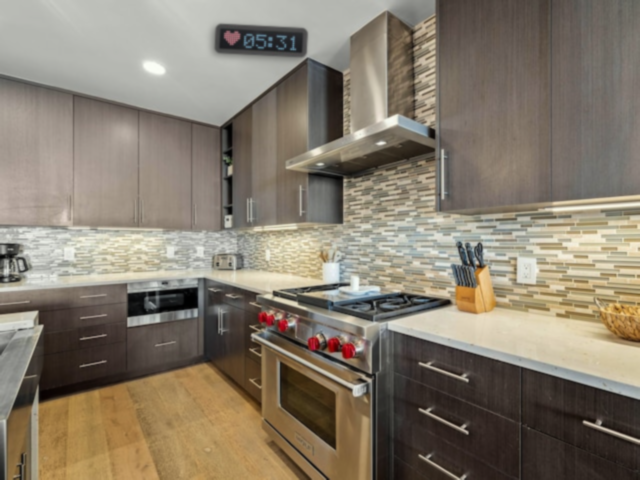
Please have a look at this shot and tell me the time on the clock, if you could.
5:31
